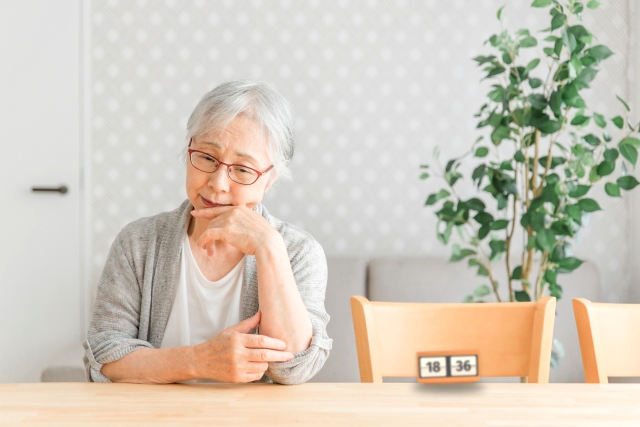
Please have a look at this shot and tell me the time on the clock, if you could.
18:36
